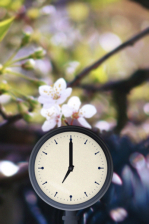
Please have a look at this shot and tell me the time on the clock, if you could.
7:00
